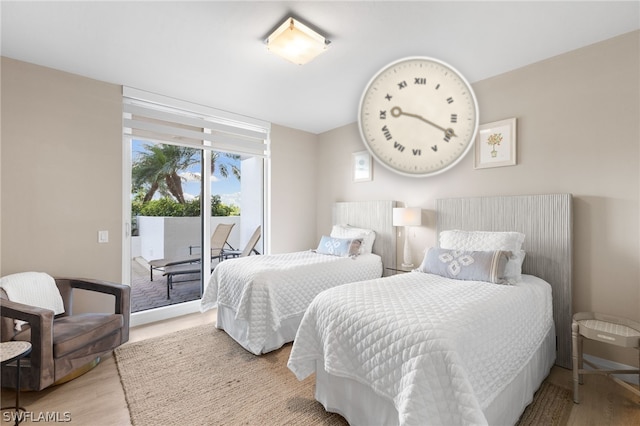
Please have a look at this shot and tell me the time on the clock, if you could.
9:19
